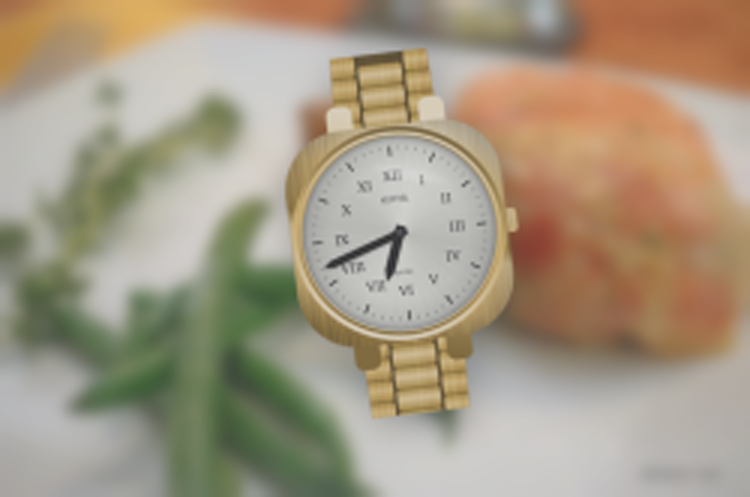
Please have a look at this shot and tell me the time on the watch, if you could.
6:42
